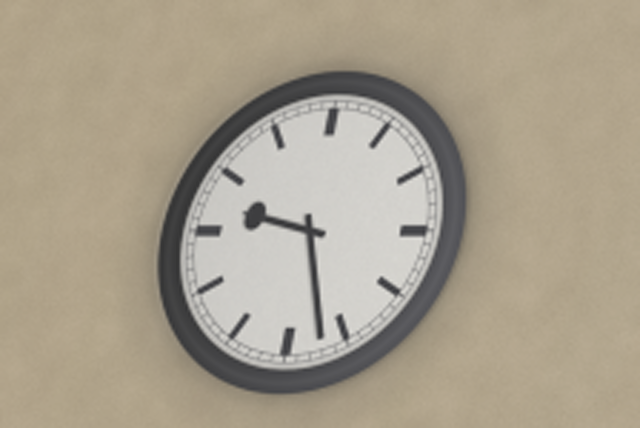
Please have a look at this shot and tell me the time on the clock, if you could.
9:27
